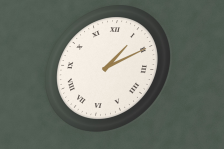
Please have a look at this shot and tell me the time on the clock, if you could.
1:10
